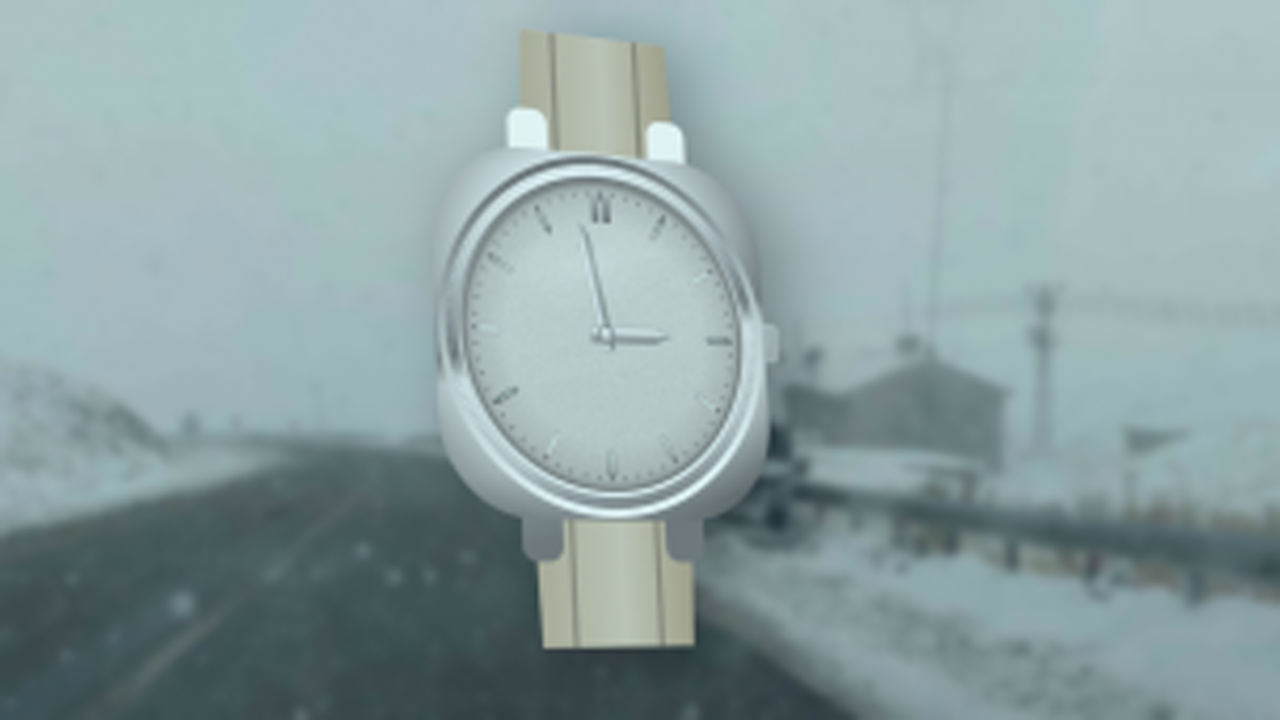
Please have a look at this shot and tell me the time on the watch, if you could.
2:58
